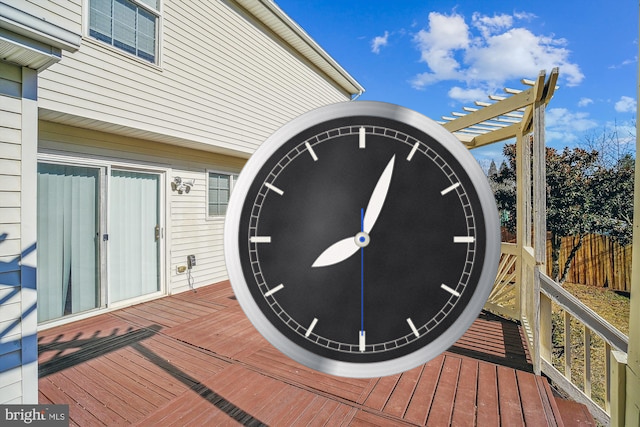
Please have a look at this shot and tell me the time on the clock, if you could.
8:03:30
